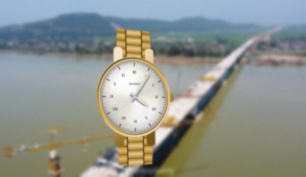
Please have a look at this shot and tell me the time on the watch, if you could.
4:06
